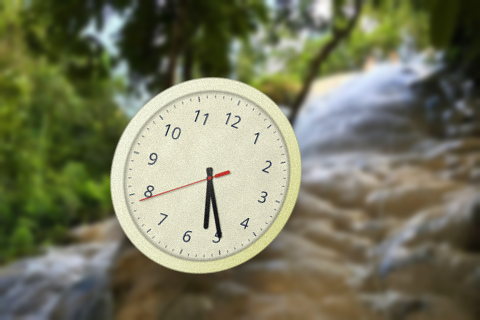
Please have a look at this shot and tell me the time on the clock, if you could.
5:24:39
